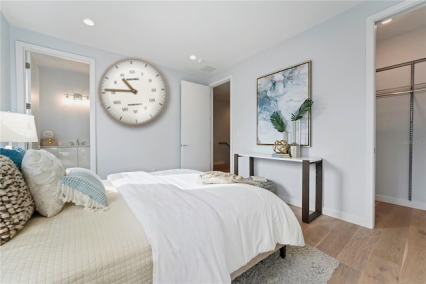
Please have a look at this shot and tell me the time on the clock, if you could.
10:46
